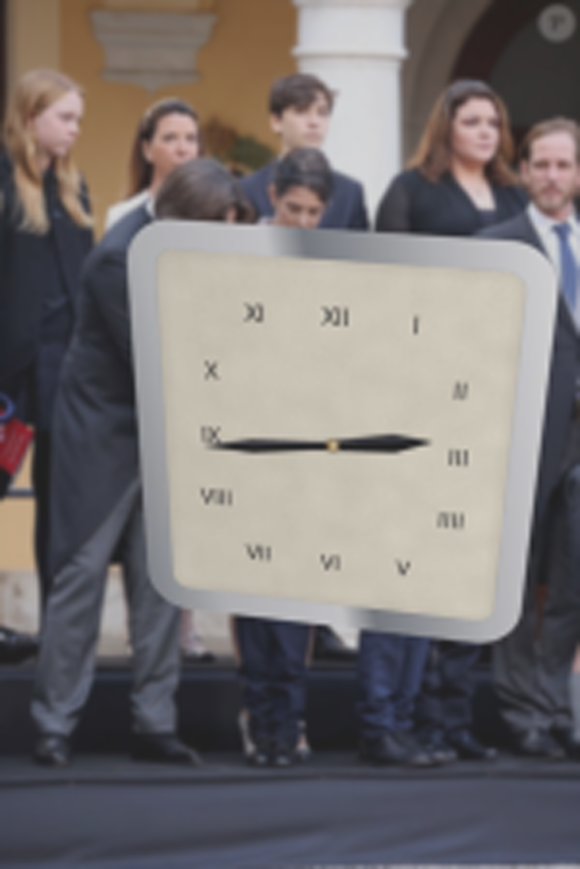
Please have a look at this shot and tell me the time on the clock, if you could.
2:44
